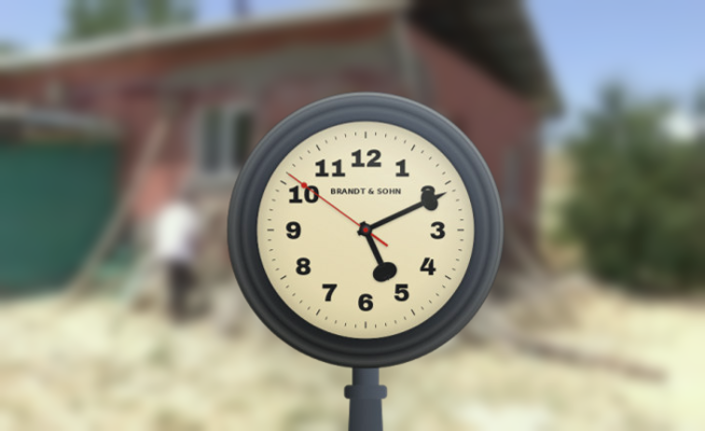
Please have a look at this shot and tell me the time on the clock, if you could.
5:10:51
